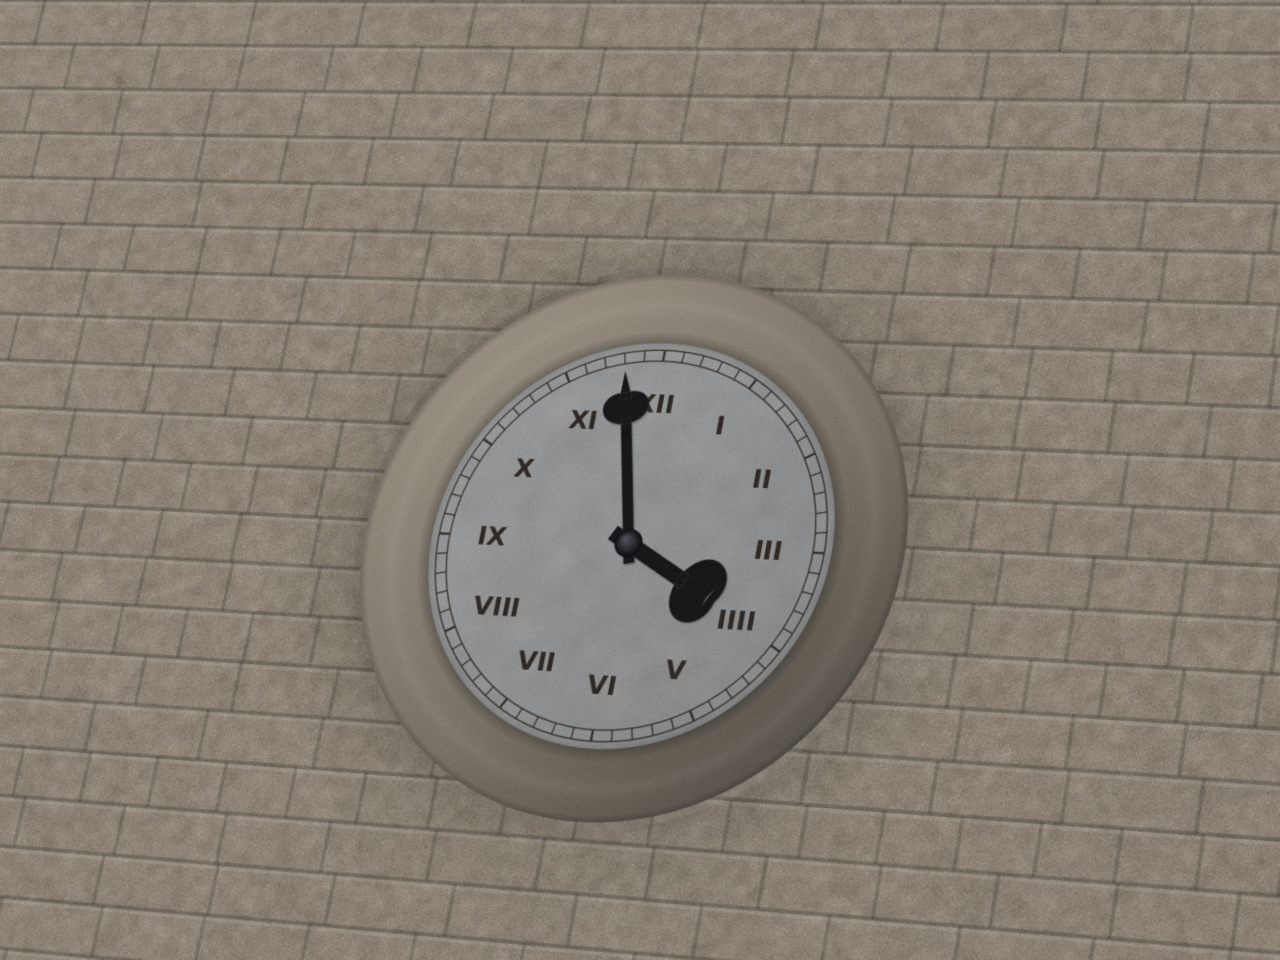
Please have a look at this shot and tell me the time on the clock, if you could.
3:58
